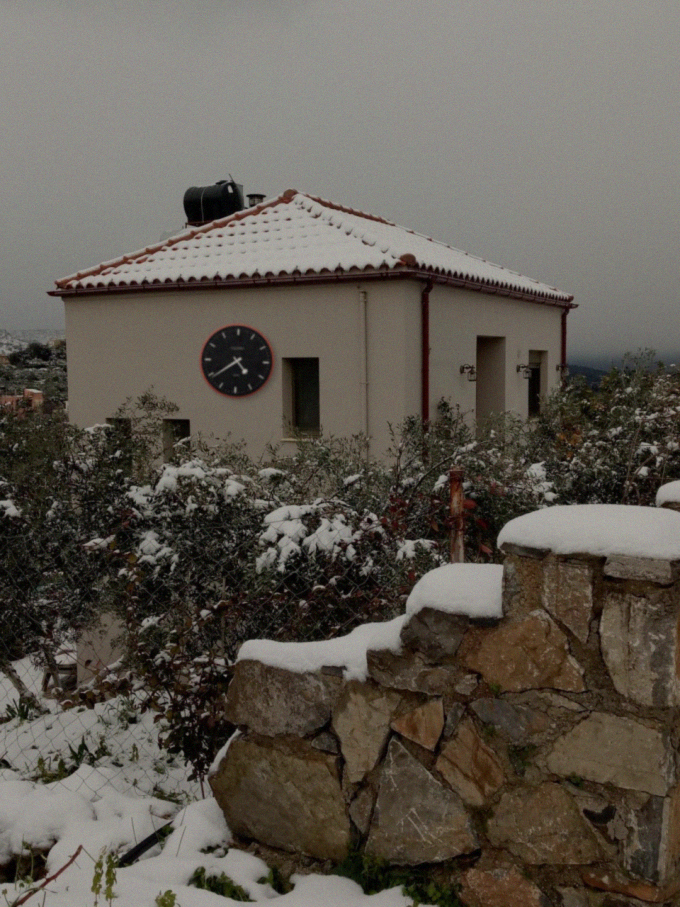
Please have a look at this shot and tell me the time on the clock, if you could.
4:39
